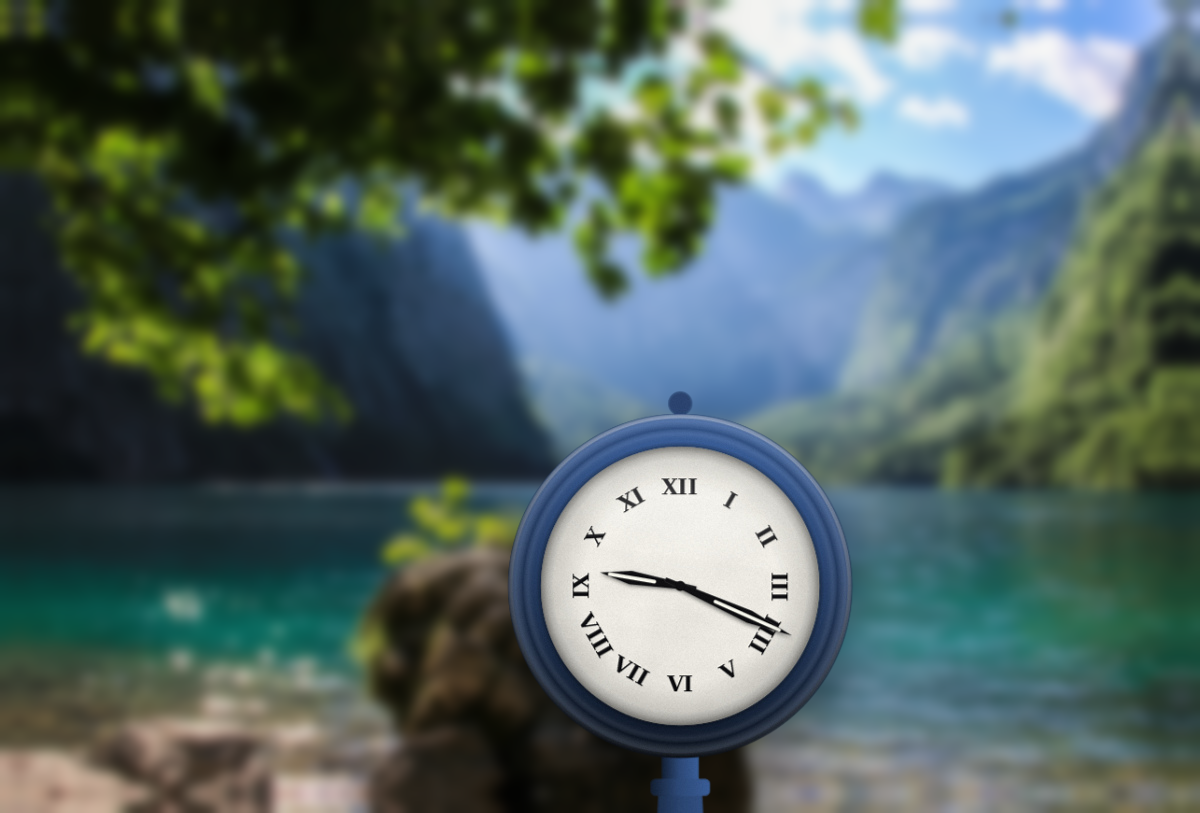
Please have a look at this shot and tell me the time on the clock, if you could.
9:19
